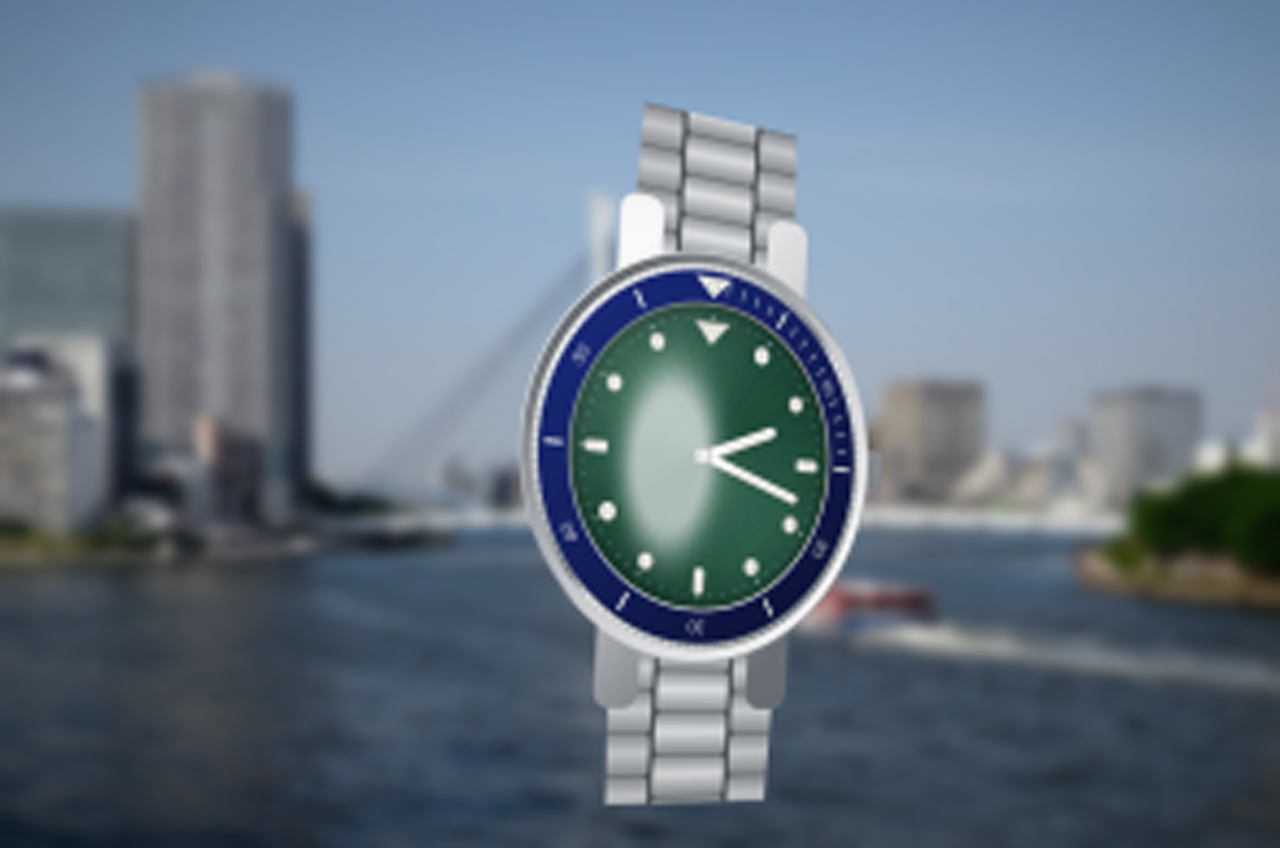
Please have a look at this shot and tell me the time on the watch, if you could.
2:18
